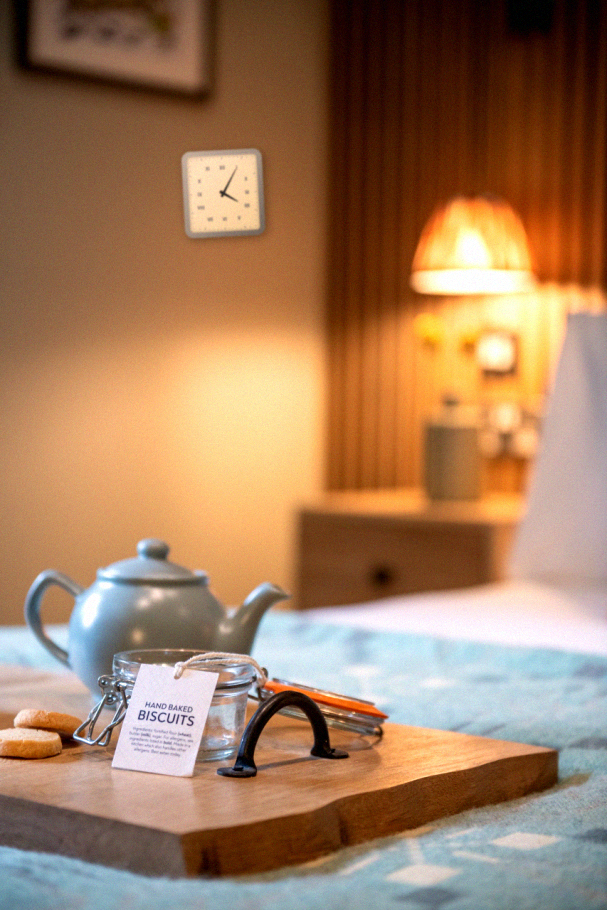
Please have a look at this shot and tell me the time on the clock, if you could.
4:05
